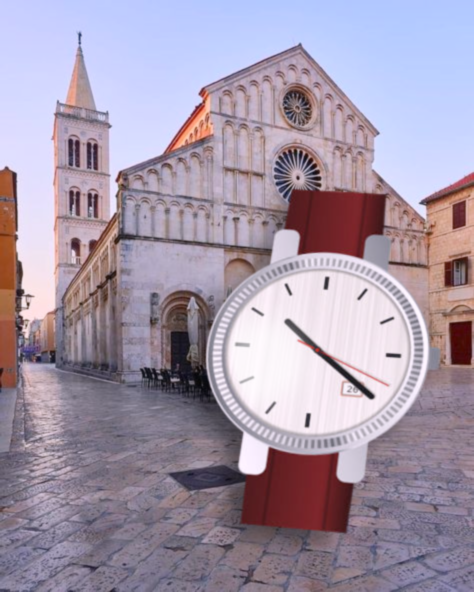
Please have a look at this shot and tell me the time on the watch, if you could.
10:21:19
